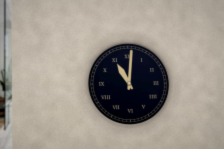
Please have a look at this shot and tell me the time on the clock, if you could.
11:01
